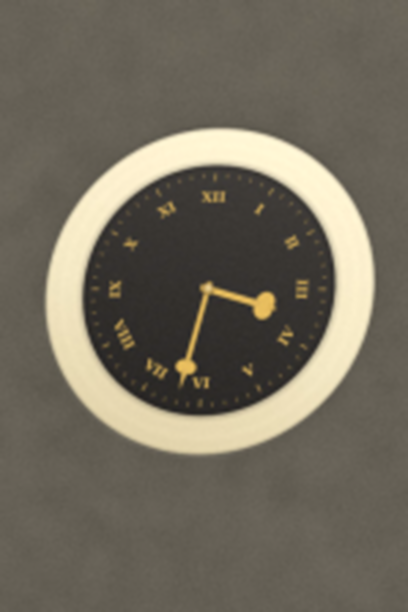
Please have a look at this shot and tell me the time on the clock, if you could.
3:32
